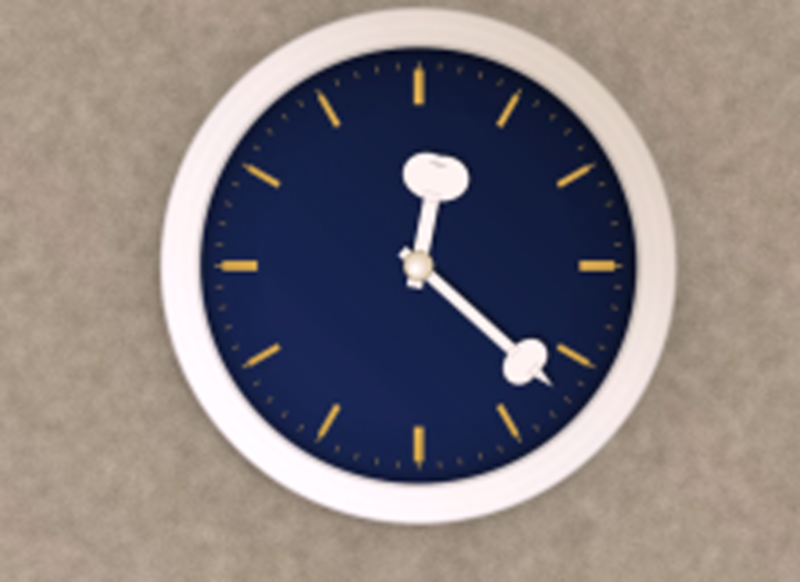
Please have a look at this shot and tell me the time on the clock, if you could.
12:22
